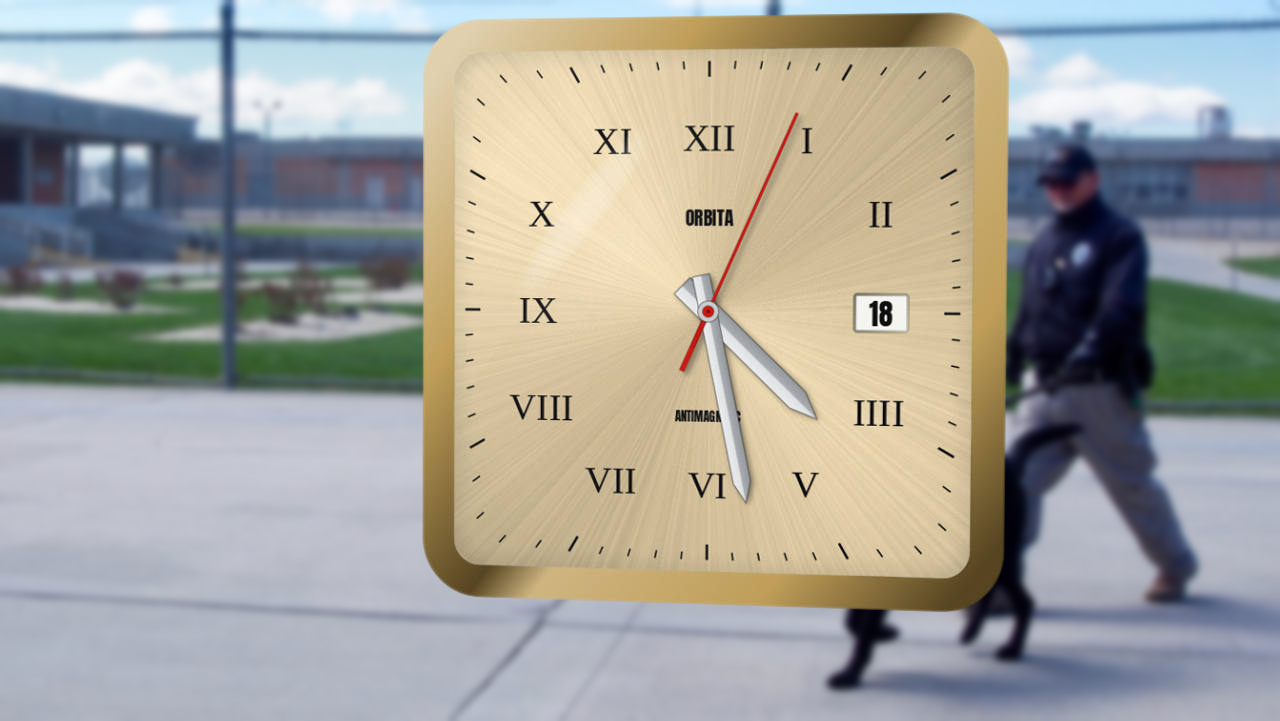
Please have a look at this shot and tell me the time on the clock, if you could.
4:28:04
